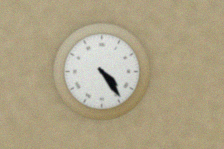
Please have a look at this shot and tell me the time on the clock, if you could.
4:24
